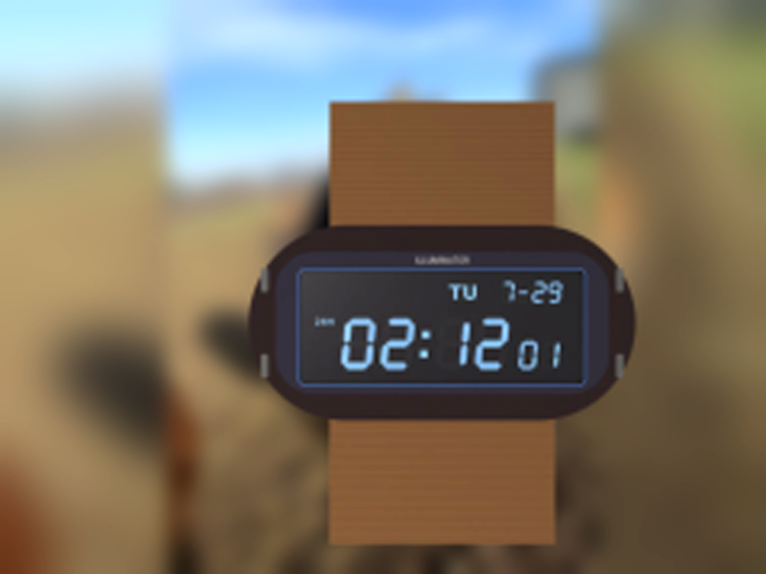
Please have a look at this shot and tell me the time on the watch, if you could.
2:12:01
